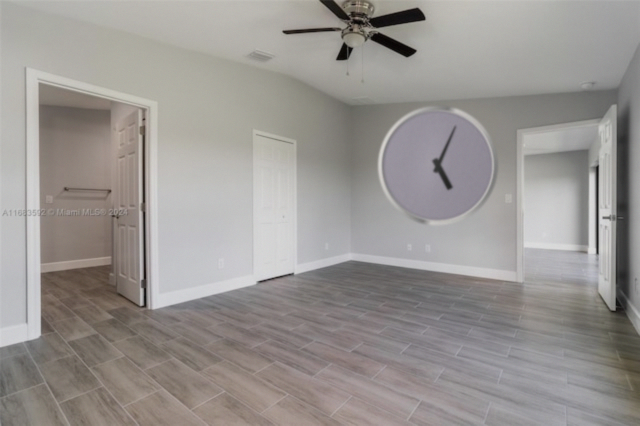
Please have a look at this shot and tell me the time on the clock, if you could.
5:04
